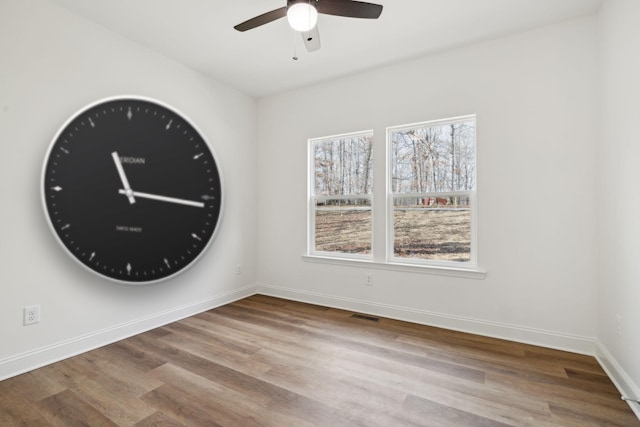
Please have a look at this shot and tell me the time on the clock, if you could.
11:16
